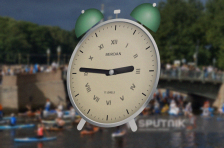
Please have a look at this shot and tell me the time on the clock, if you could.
2:46
